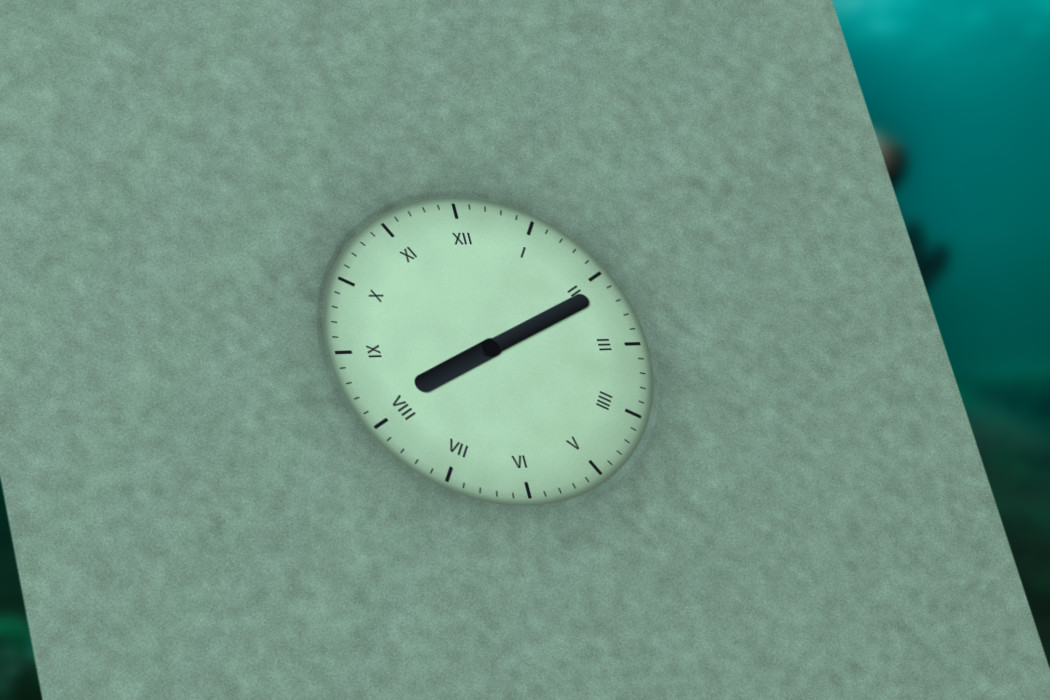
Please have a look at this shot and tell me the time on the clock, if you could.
8:11
